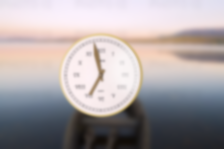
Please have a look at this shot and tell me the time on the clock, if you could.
6:58
